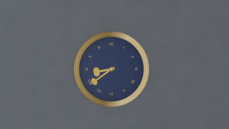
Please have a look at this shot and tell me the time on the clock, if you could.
8:39
